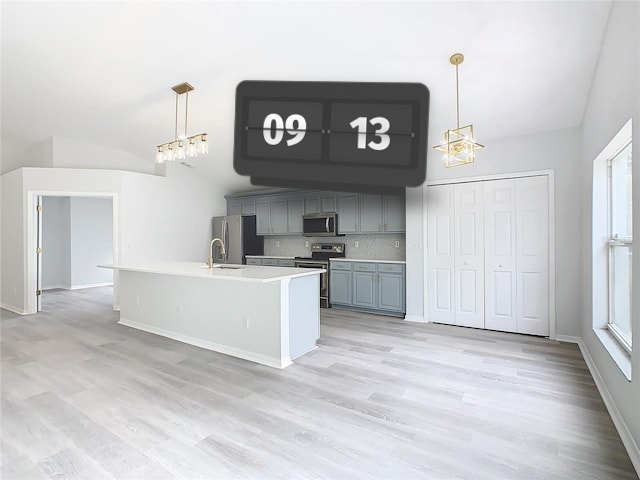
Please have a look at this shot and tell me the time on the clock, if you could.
9:13
